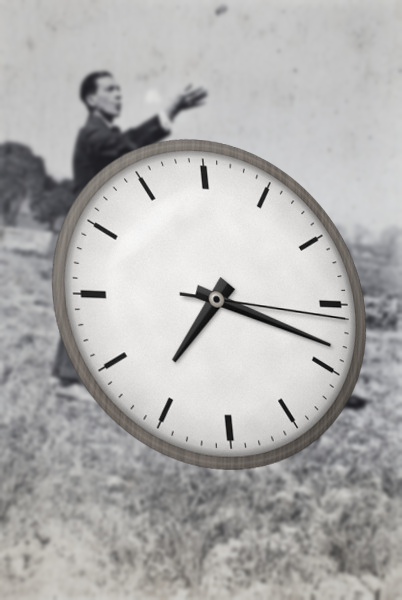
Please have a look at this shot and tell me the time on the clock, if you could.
7:18:16
